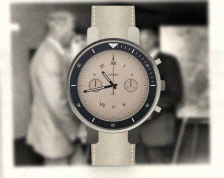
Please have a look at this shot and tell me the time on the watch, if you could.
10:43
